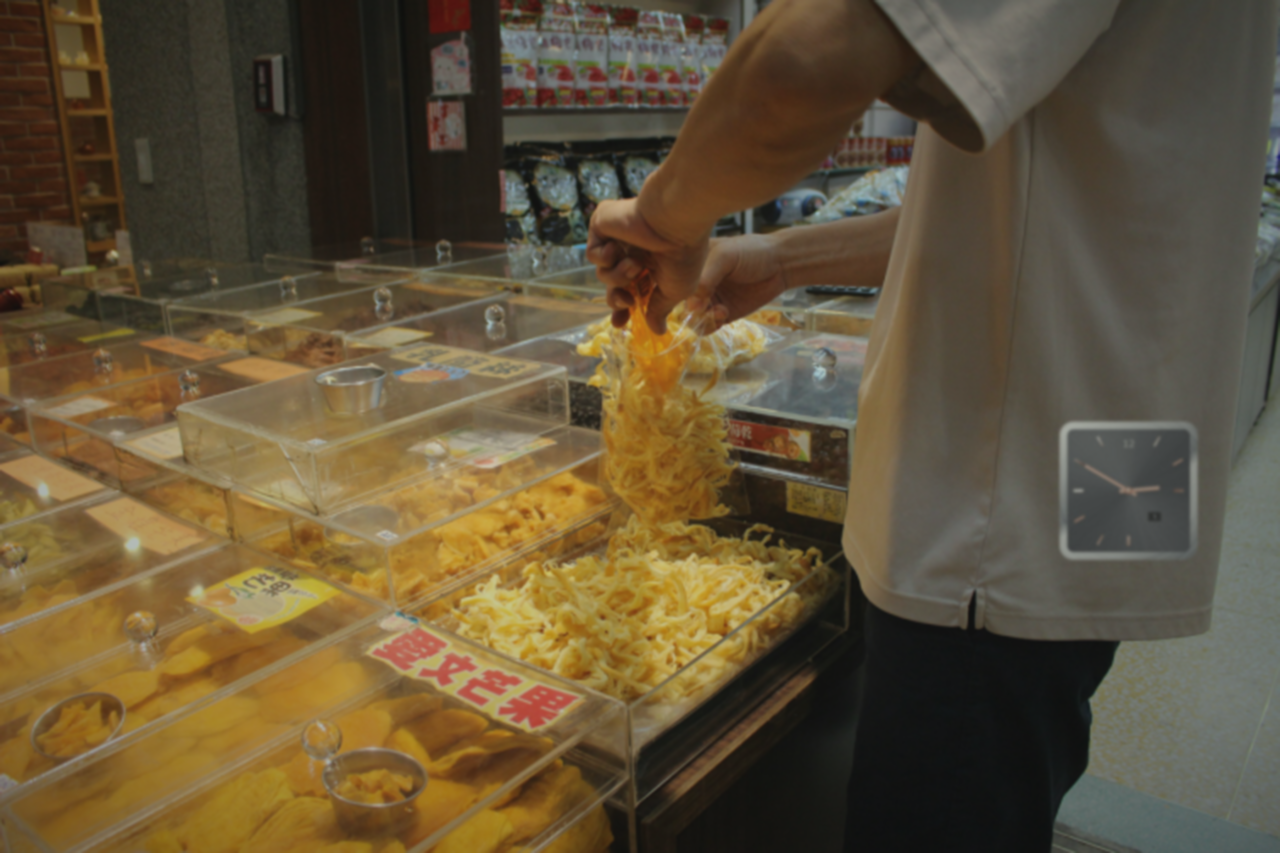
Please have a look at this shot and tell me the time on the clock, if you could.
2:50
